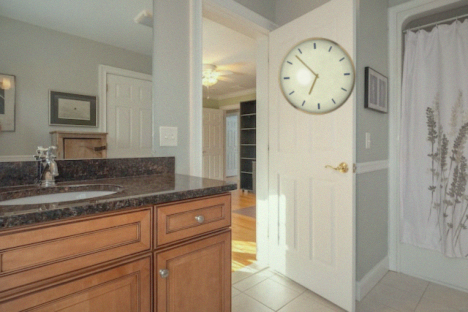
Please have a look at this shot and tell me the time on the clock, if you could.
6:53
